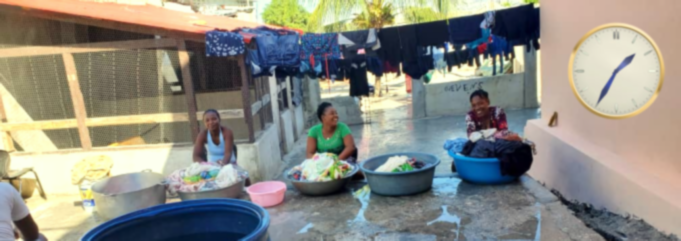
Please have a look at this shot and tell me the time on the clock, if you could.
1:35
